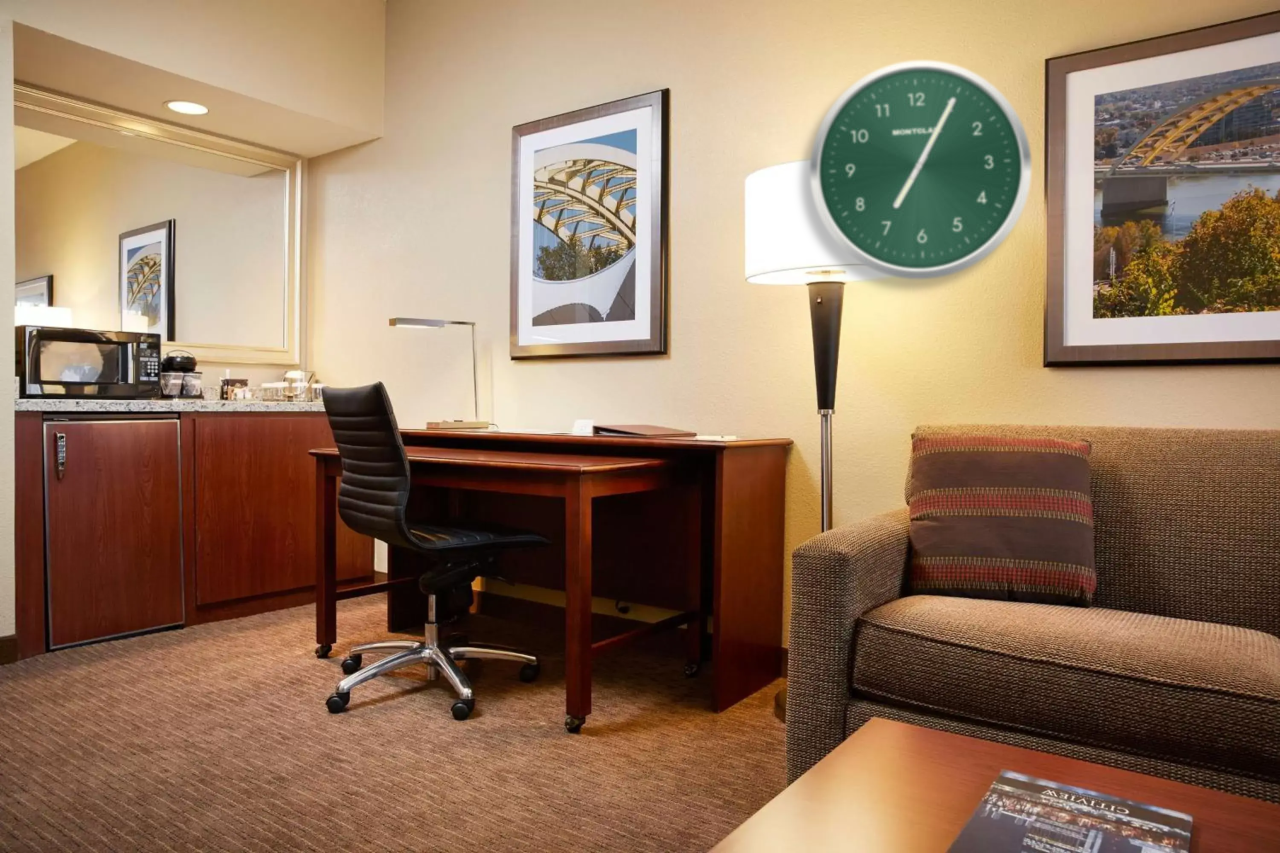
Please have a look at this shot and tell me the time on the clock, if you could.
7:05
